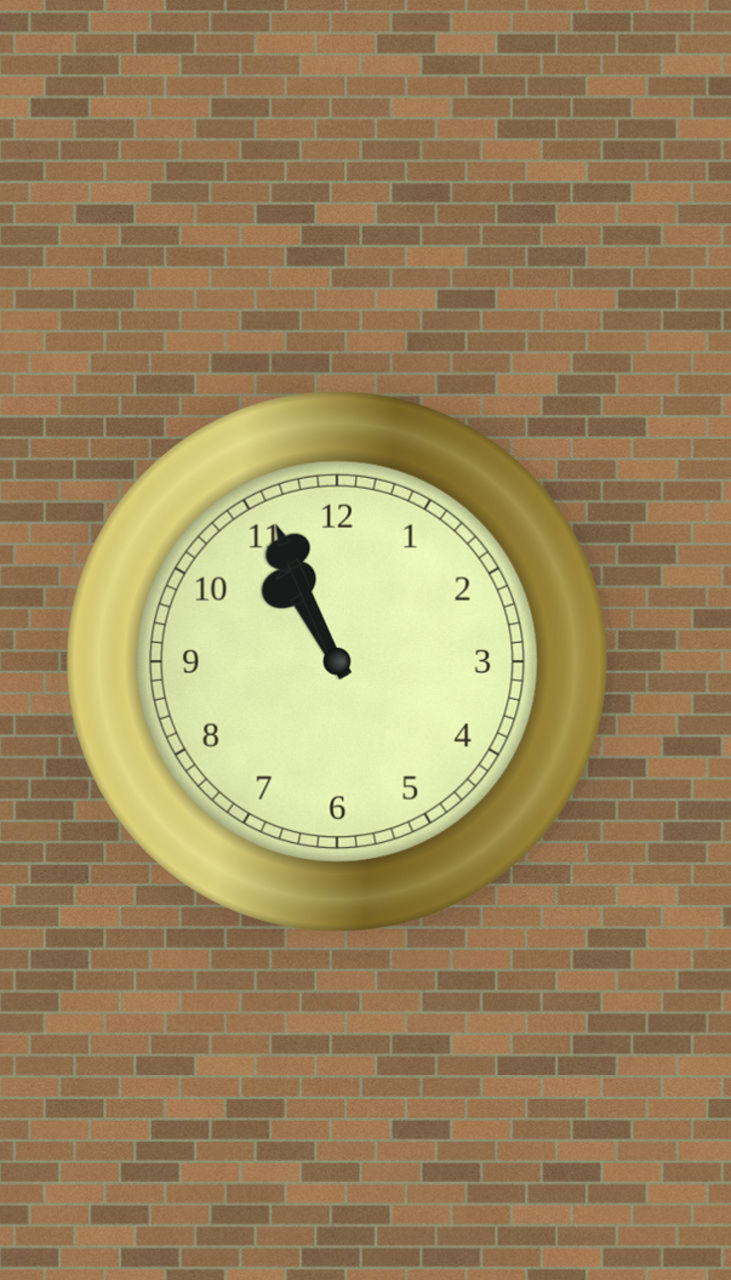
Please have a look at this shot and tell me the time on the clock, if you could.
10:56
